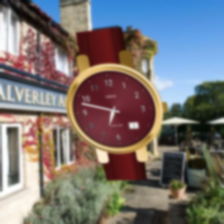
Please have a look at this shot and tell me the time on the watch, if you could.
6:48
